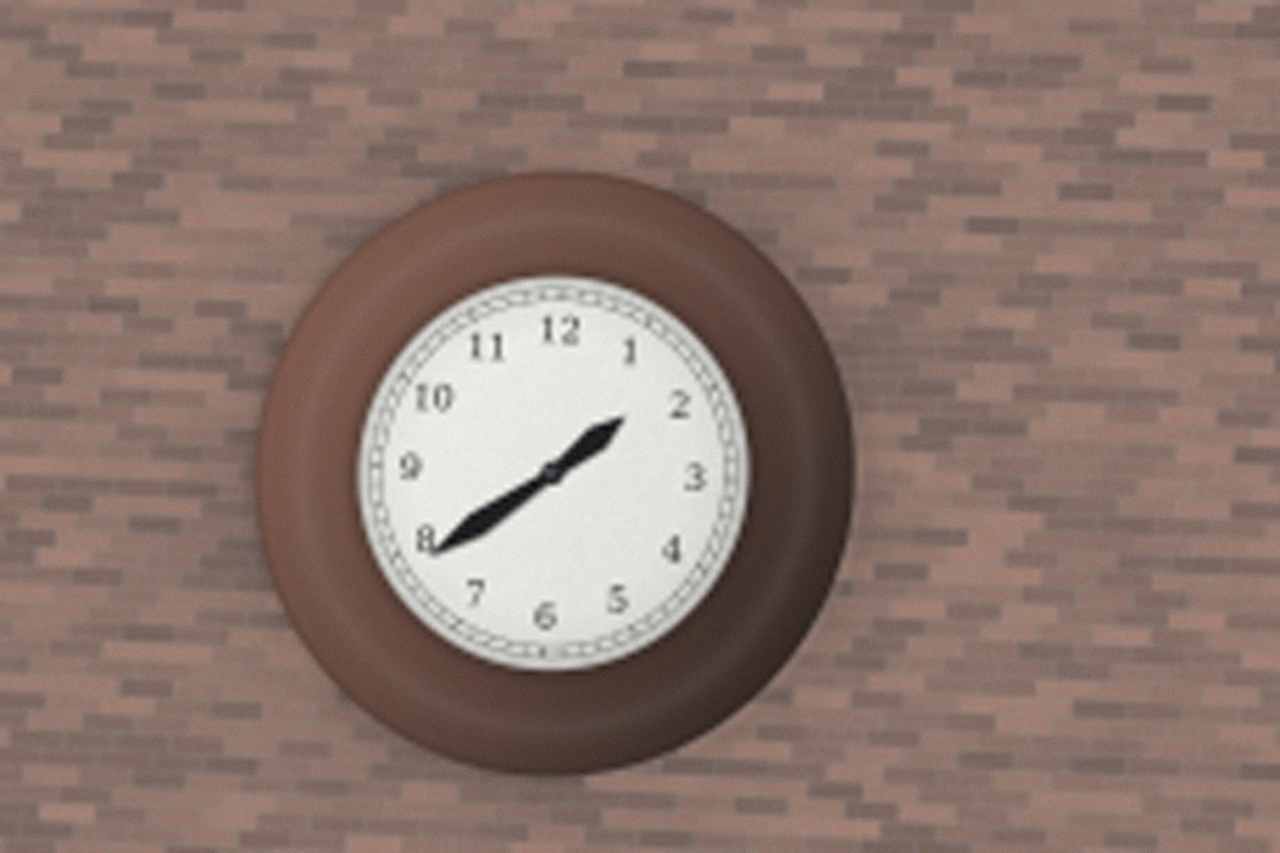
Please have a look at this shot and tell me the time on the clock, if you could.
1:39
